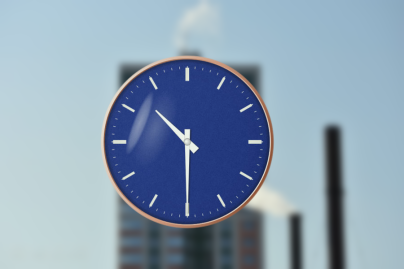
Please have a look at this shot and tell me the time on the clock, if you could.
10:30
